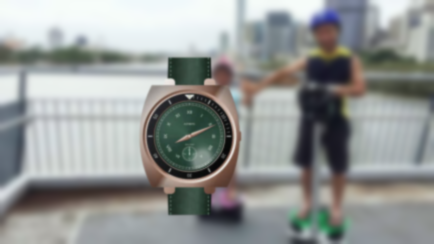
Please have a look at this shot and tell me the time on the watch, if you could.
8:11
